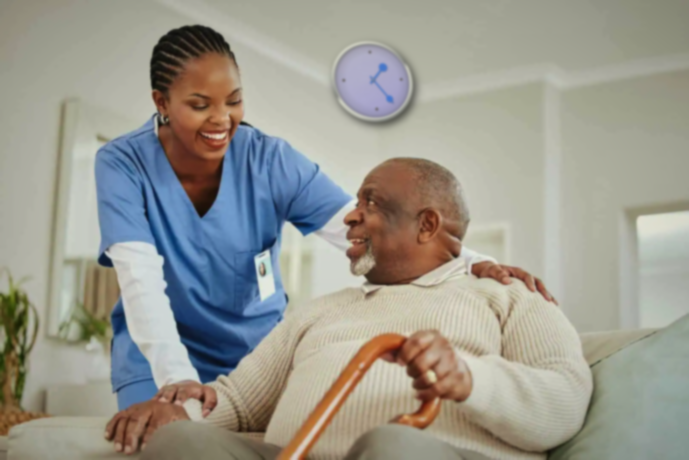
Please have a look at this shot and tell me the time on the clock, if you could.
1:24
